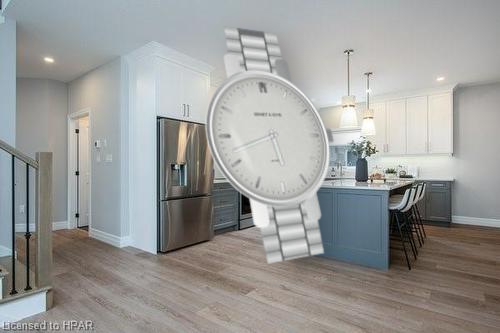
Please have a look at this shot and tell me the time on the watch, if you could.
5:42
